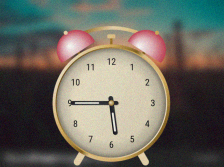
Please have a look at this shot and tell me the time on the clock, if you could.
5:45
